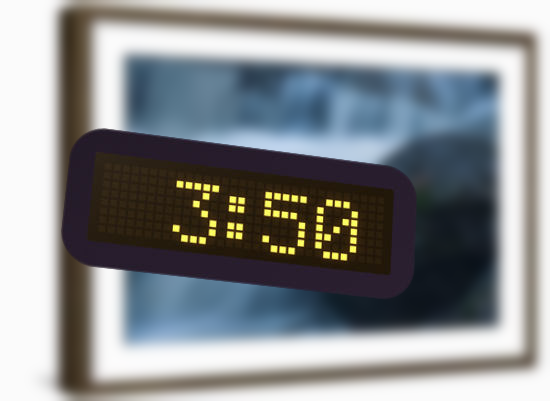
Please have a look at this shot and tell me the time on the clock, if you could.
3:50
